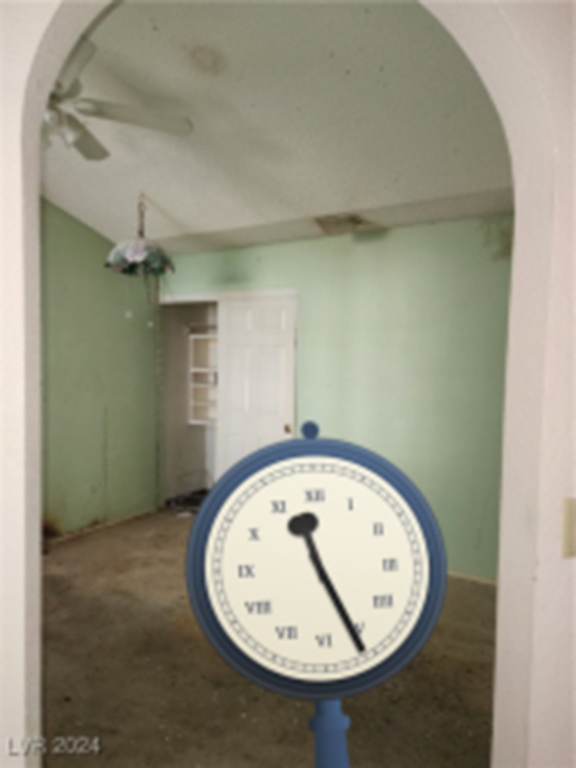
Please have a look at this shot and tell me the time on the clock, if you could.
11:26
